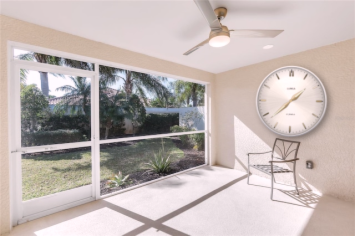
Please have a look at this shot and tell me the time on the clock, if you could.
1:38
